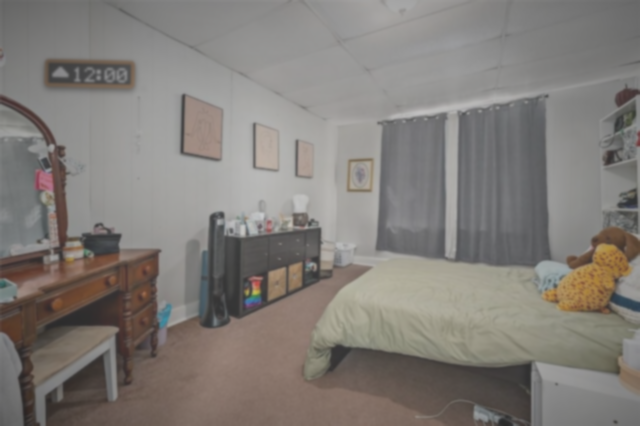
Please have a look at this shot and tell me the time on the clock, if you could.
12:00
